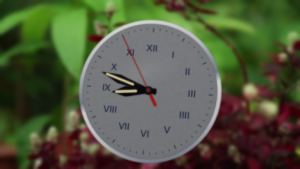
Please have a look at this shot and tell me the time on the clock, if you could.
8:47:55
